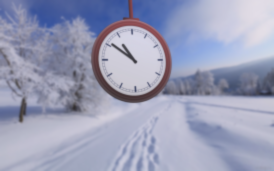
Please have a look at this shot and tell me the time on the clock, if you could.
10:51
